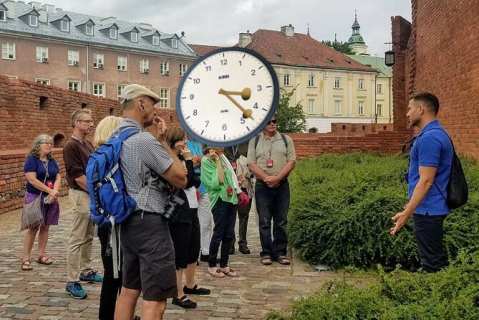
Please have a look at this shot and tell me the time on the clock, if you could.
3:23
